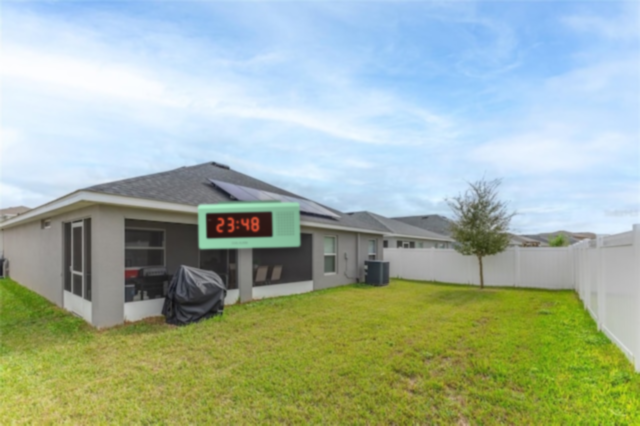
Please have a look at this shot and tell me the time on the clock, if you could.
23:48
